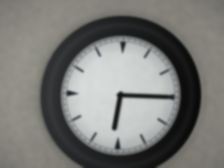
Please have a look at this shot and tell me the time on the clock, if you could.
6:15
